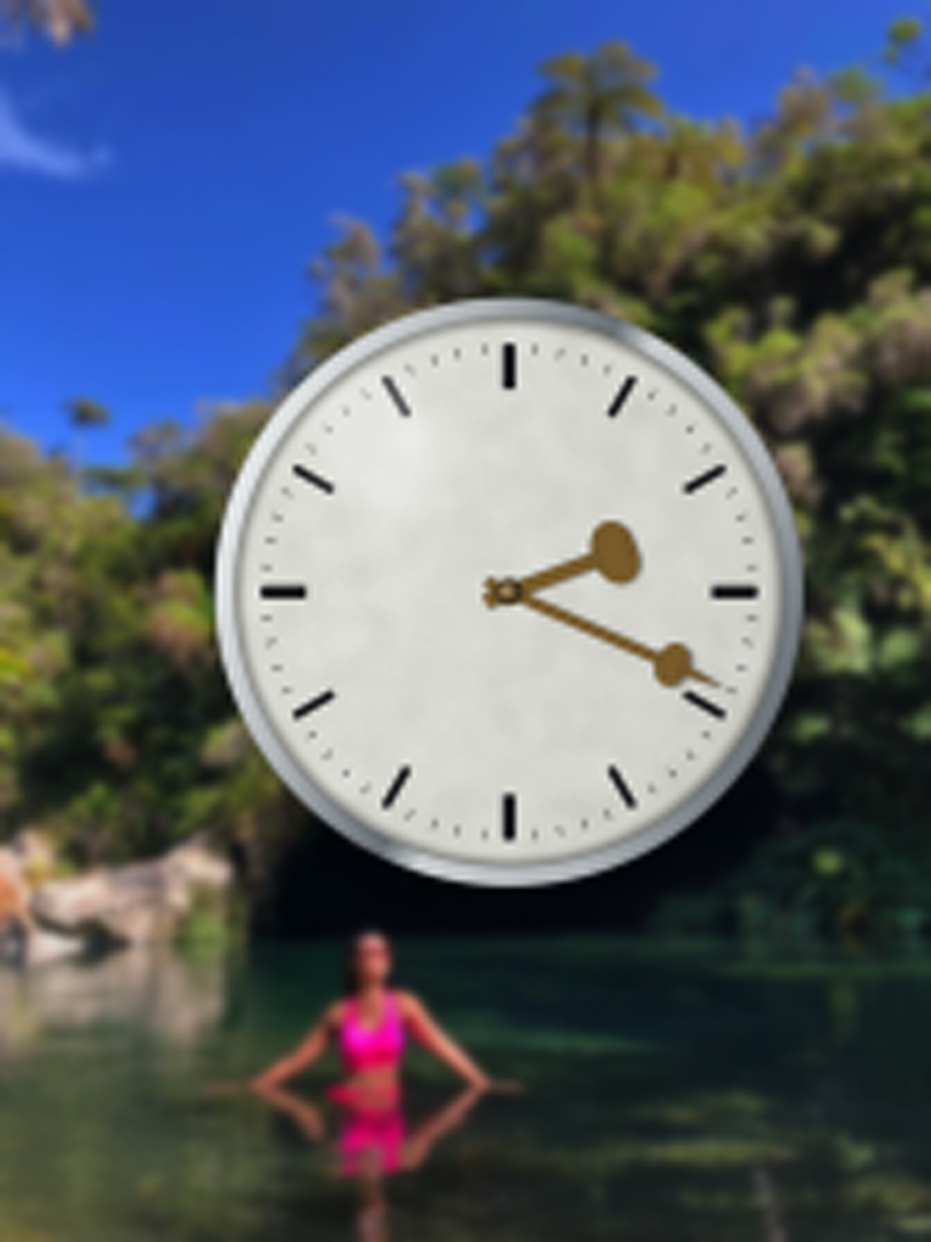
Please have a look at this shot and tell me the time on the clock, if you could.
2:19
